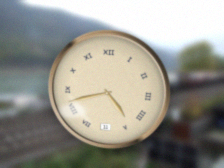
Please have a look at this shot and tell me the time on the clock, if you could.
4:42
